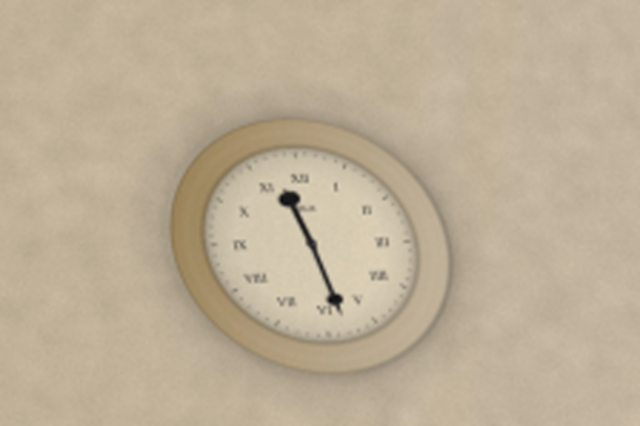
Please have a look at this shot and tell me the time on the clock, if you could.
11:28
